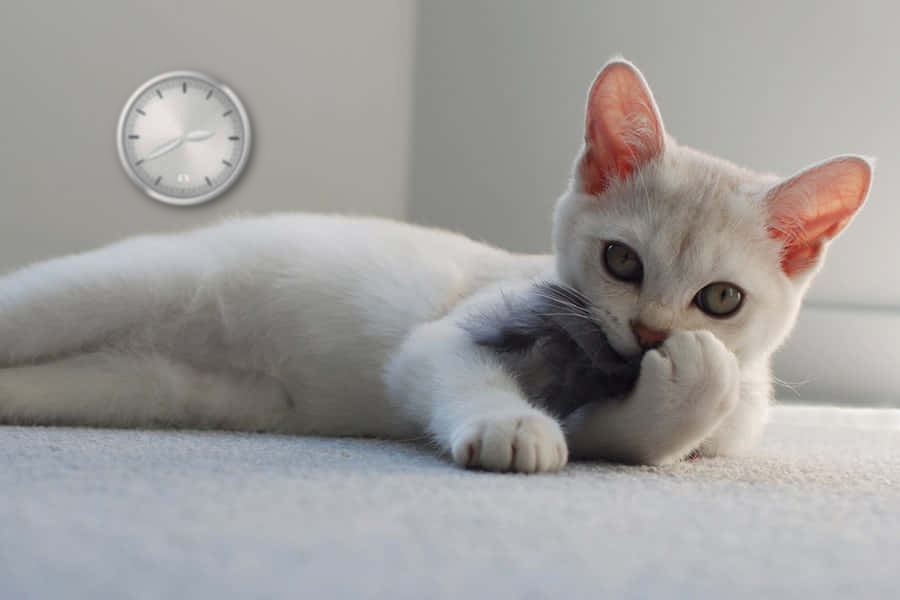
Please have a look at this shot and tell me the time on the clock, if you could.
2:40
